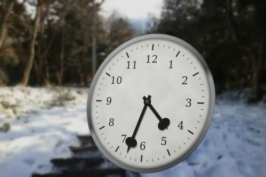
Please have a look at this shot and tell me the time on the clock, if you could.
4:33
